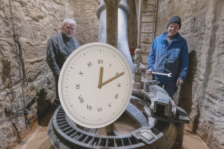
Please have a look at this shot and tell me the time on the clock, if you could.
12:11
